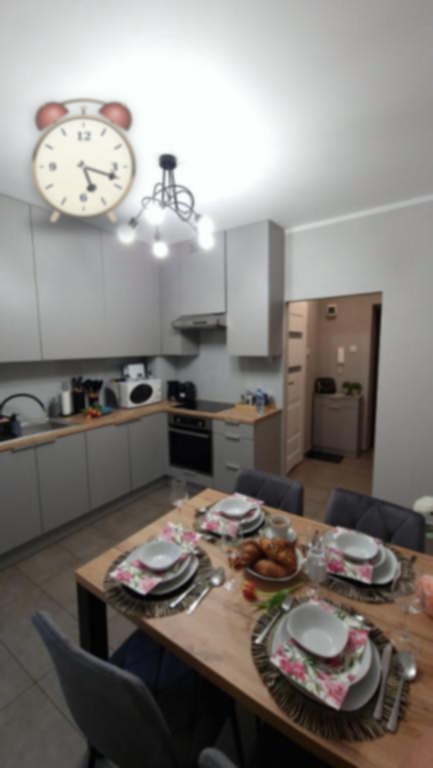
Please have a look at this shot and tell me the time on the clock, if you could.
5:18
